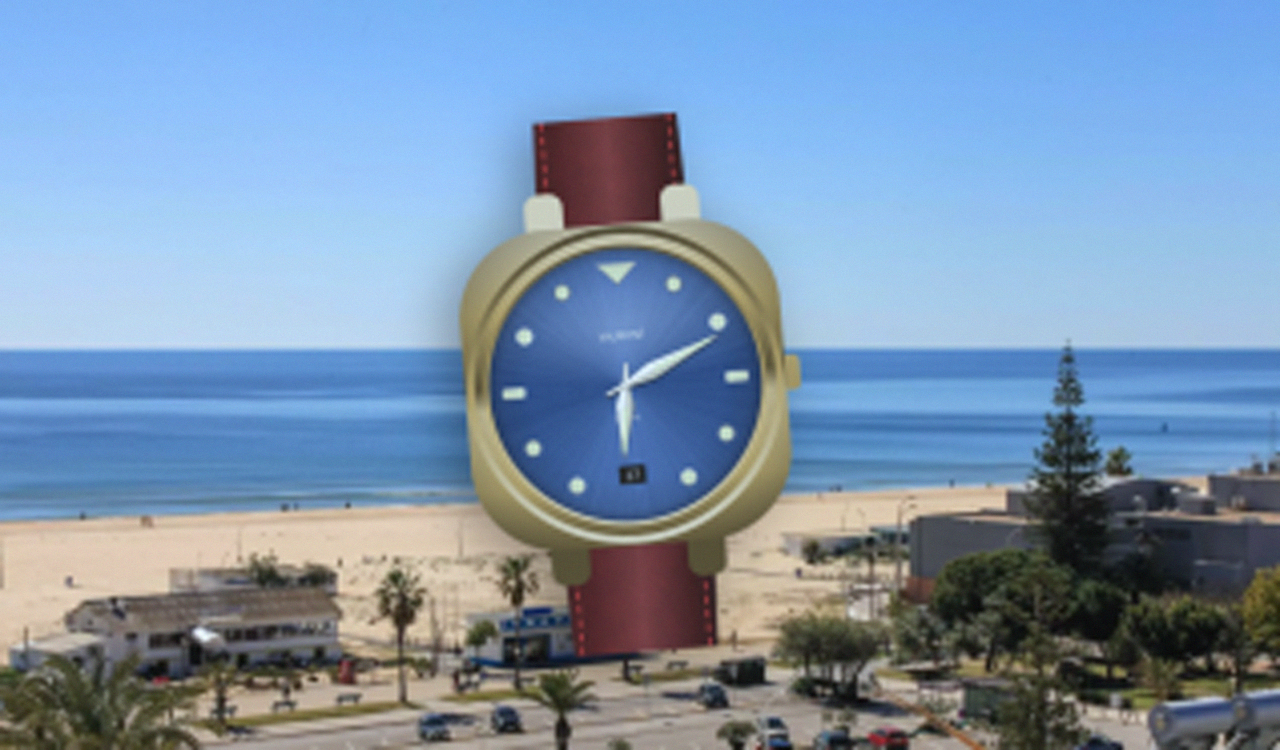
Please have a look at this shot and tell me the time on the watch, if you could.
6:11
